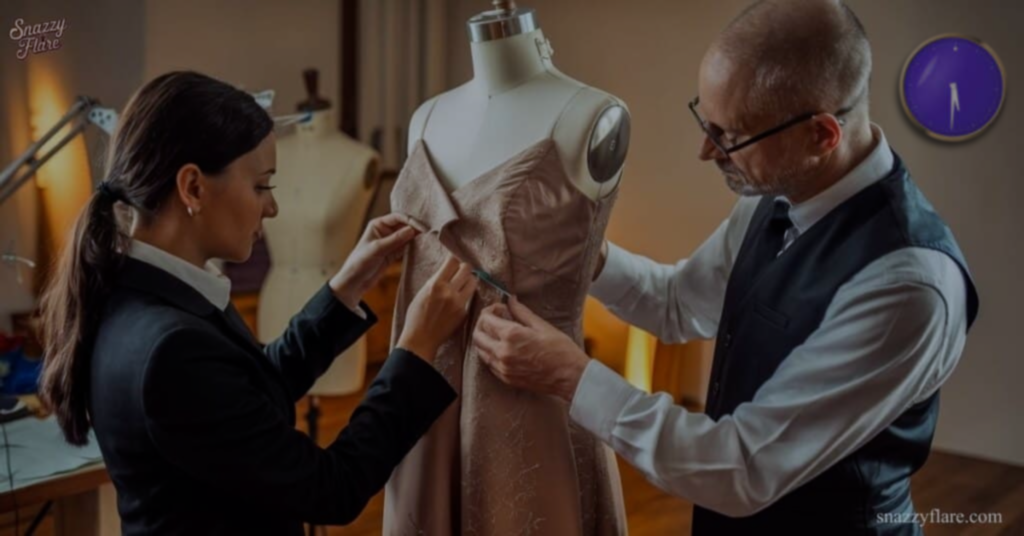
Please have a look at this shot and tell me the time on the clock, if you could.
5:30
